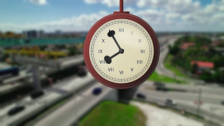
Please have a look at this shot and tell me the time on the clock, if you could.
7:55
